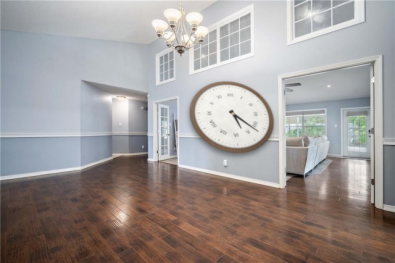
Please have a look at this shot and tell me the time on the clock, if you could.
5:22
